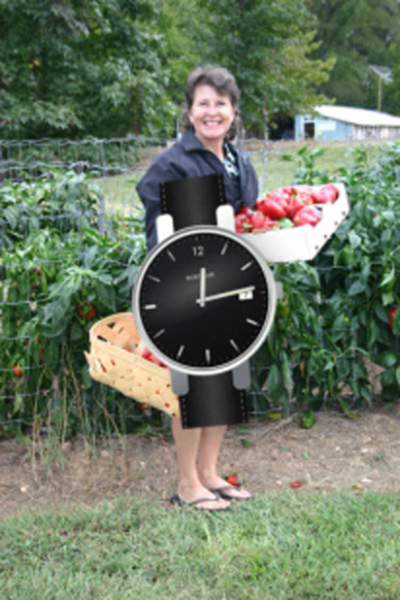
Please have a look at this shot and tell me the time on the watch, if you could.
12:14
